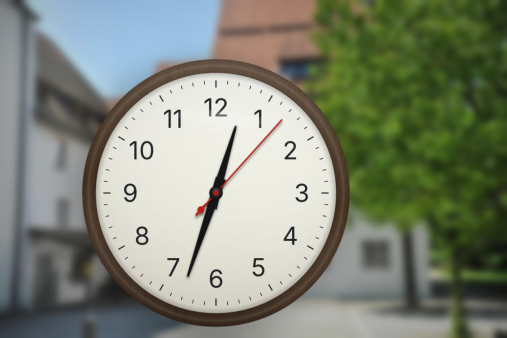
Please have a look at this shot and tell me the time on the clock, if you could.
12:33:07
